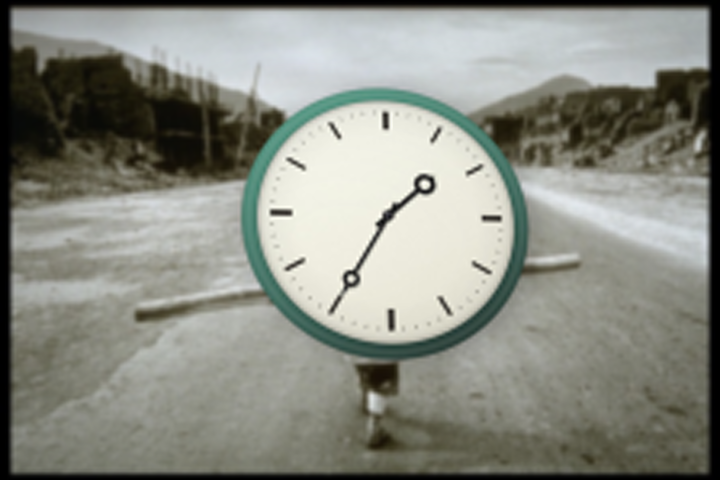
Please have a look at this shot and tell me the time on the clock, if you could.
1:35
